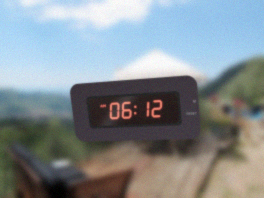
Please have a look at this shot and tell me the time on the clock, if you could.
6:12
